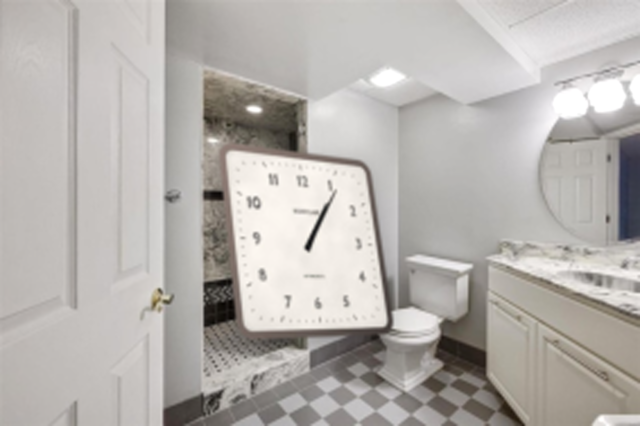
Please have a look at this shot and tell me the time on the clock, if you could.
1:06
